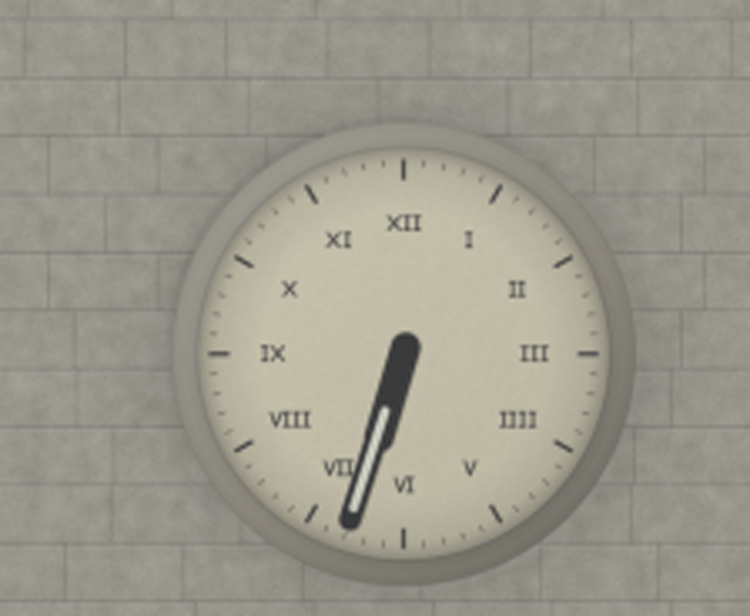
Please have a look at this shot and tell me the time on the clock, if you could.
6:33
